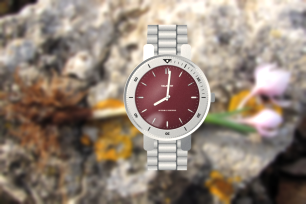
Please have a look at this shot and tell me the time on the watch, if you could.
8:01
